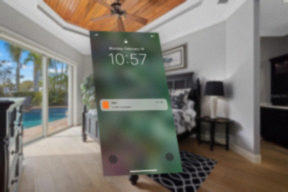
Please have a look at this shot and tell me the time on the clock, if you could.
10:57
